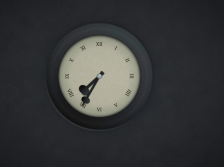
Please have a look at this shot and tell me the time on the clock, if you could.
7:35
